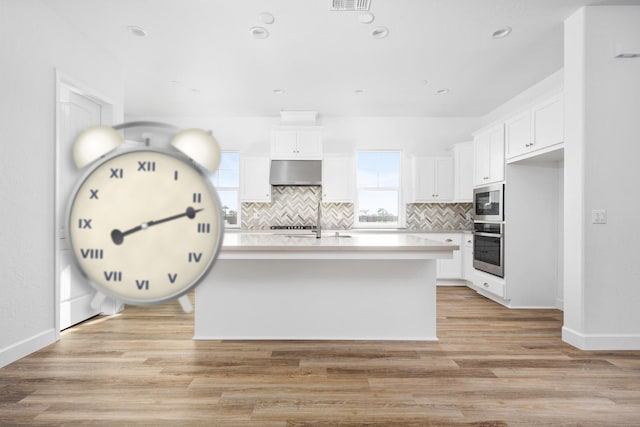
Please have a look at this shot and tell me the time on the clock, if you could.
8:12
